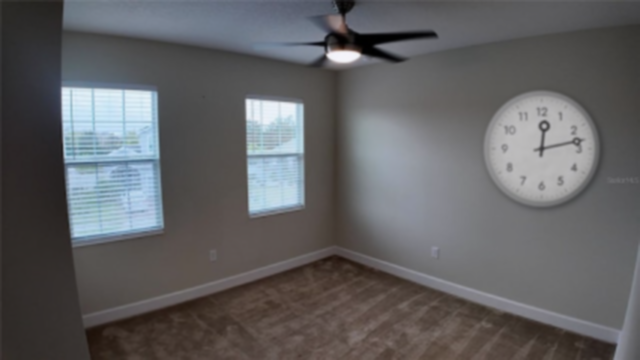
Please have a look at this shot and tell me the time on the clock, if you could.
12:13
